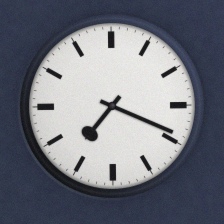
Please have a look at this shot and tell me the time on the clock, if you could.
7:19
